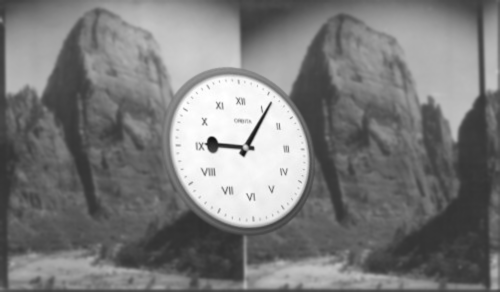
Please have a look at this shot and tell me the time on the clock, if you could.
9:06
